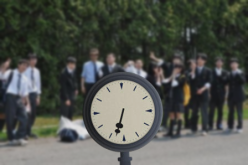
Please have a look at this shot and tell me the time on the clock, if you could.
6:33
